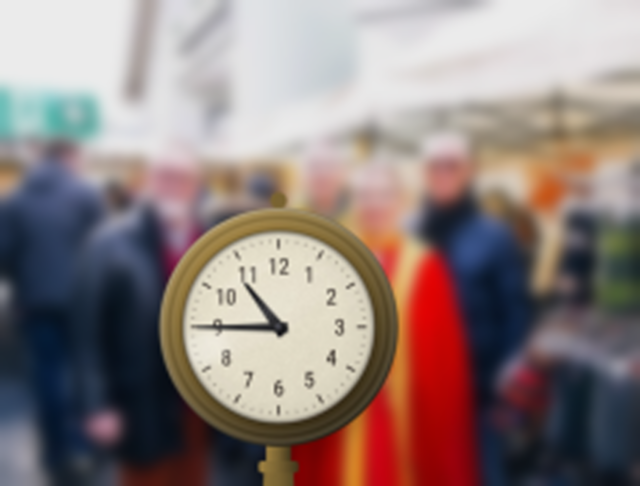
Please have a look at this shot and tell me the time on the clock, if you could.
10:45
